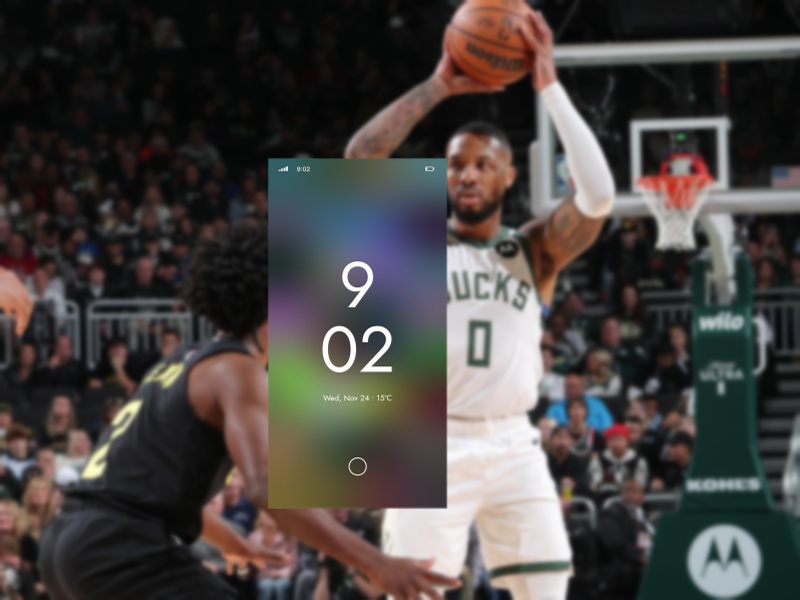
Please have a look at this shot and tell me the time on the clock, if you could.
9:02
